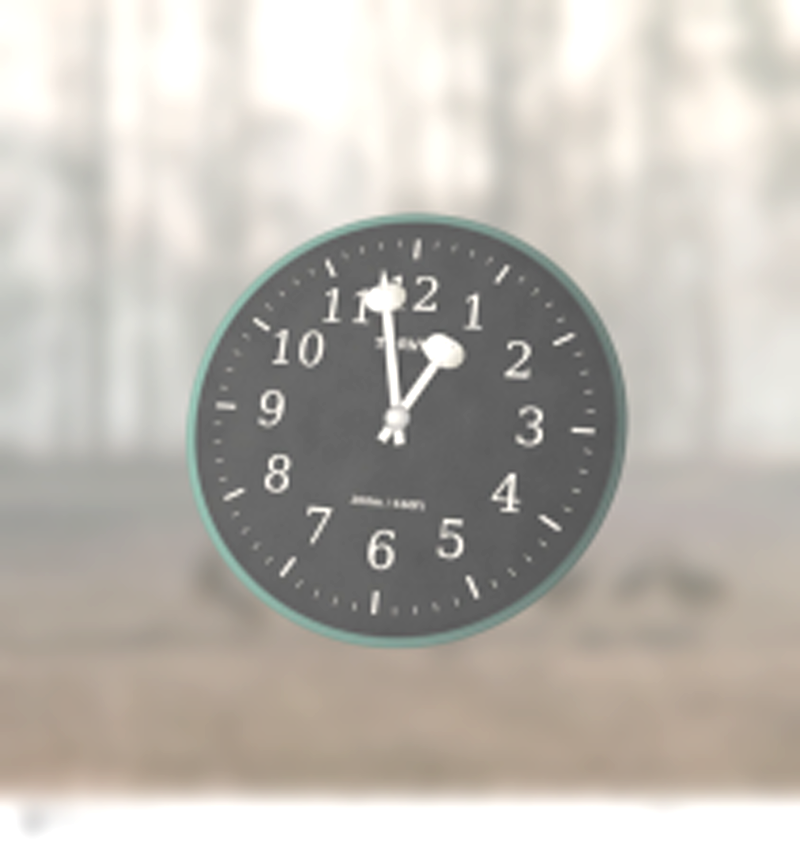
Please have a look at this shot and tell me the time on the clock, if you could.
12:58
